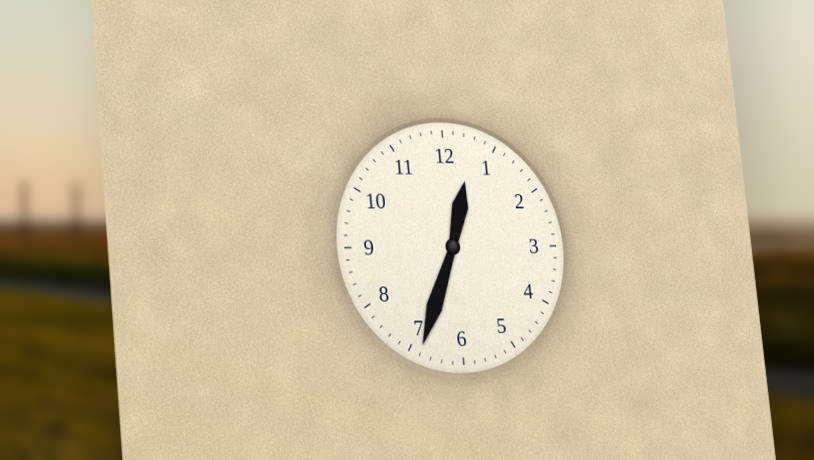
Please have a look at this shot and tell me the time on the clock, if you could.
12:34
